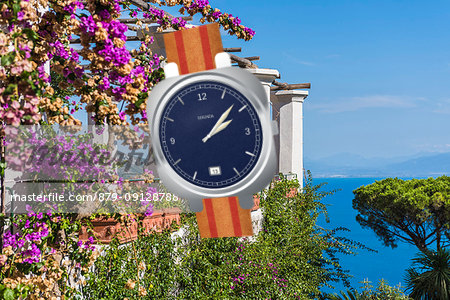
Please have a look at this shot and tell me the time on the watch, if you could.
2:08
